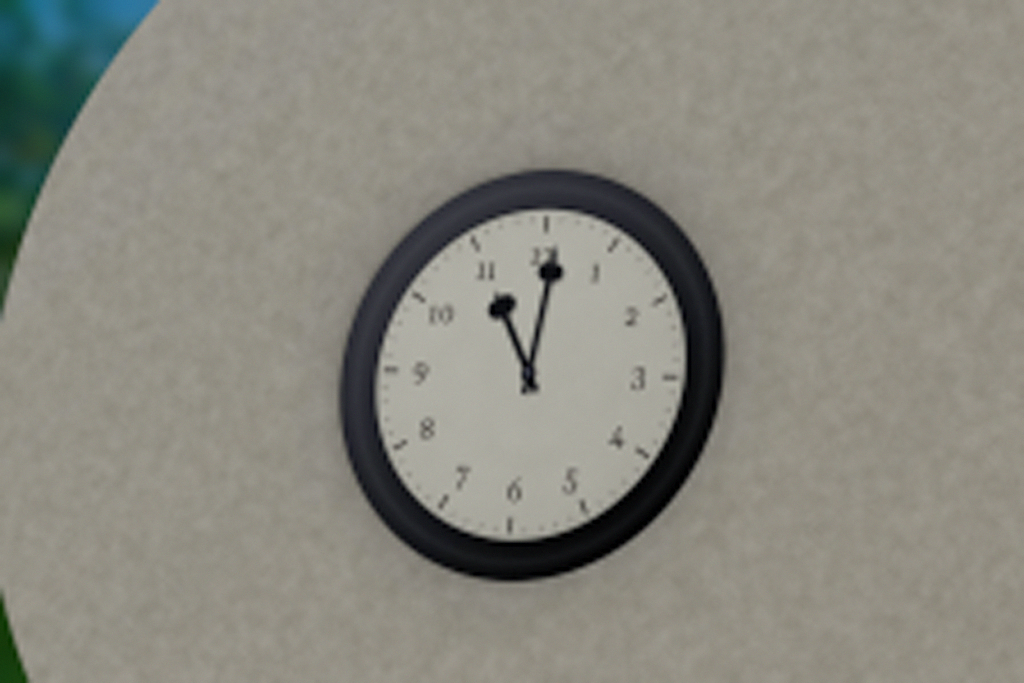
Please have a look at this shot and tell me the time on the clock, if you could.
11:01
